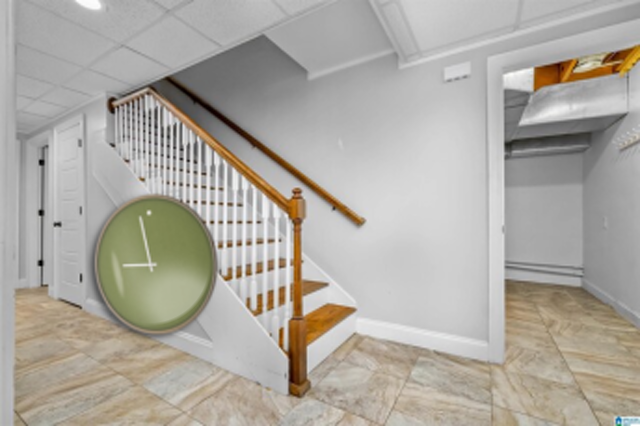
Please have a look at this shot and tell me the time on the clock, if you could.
8:58
